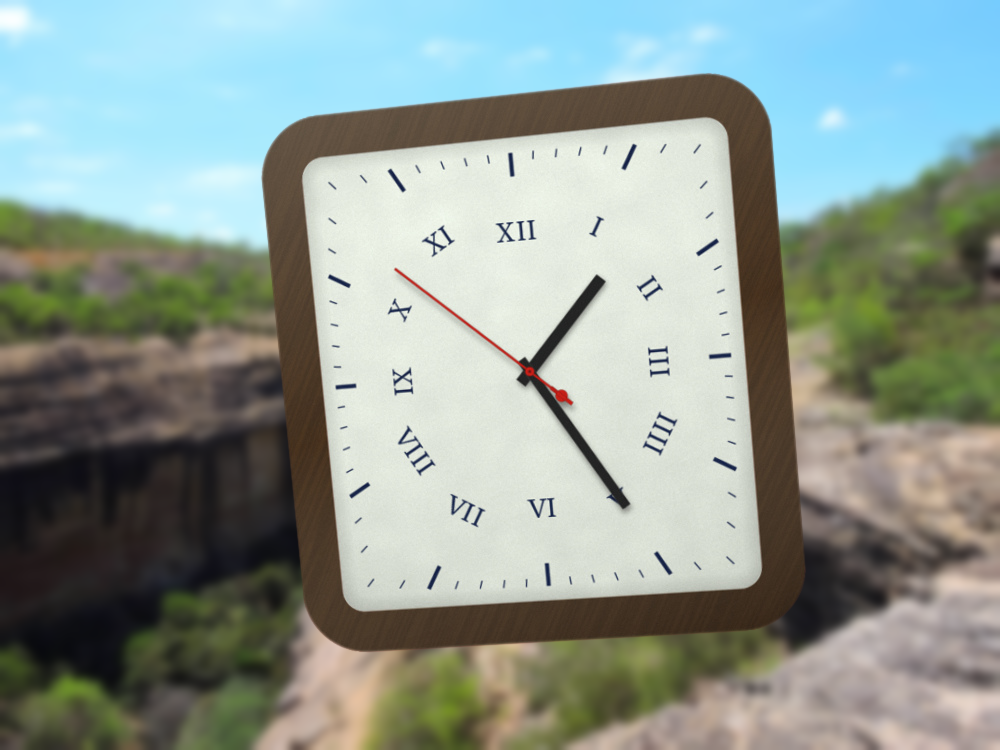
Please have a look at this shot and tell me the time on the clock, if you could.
1:24:52
